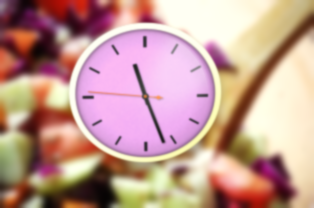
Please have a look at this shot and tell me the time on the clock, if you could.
11:26:46
